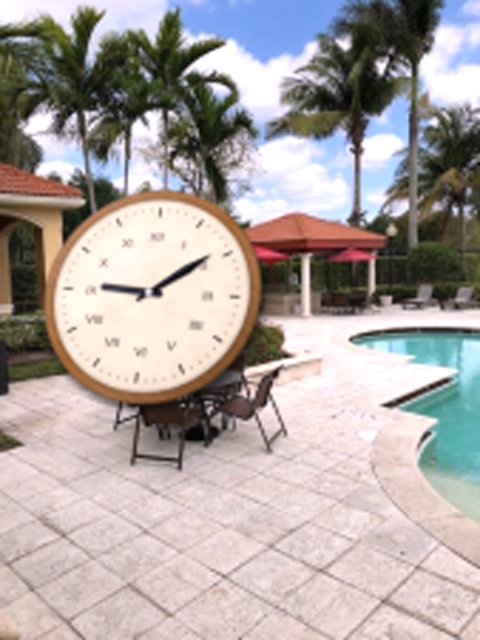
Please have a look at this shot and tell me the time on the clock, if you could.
9:09
